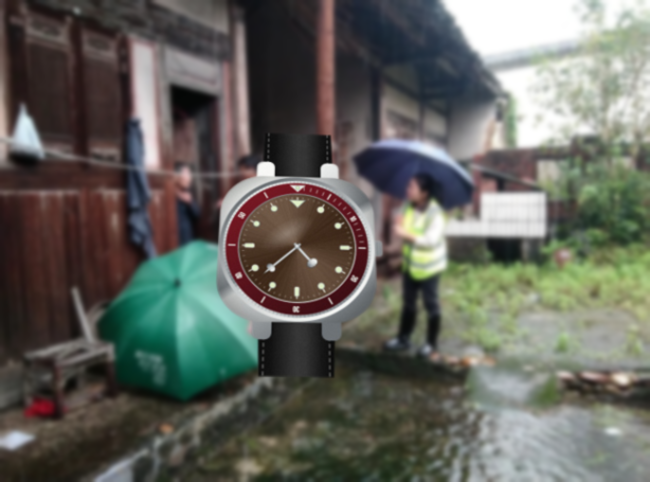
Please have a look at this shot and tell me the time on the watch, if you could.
4:38
